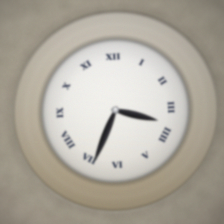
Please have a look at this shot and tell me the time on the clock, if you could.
3:34
